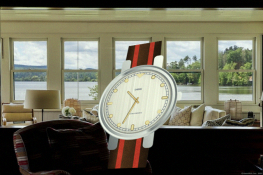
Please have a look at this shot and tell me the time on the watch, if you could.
10:34
